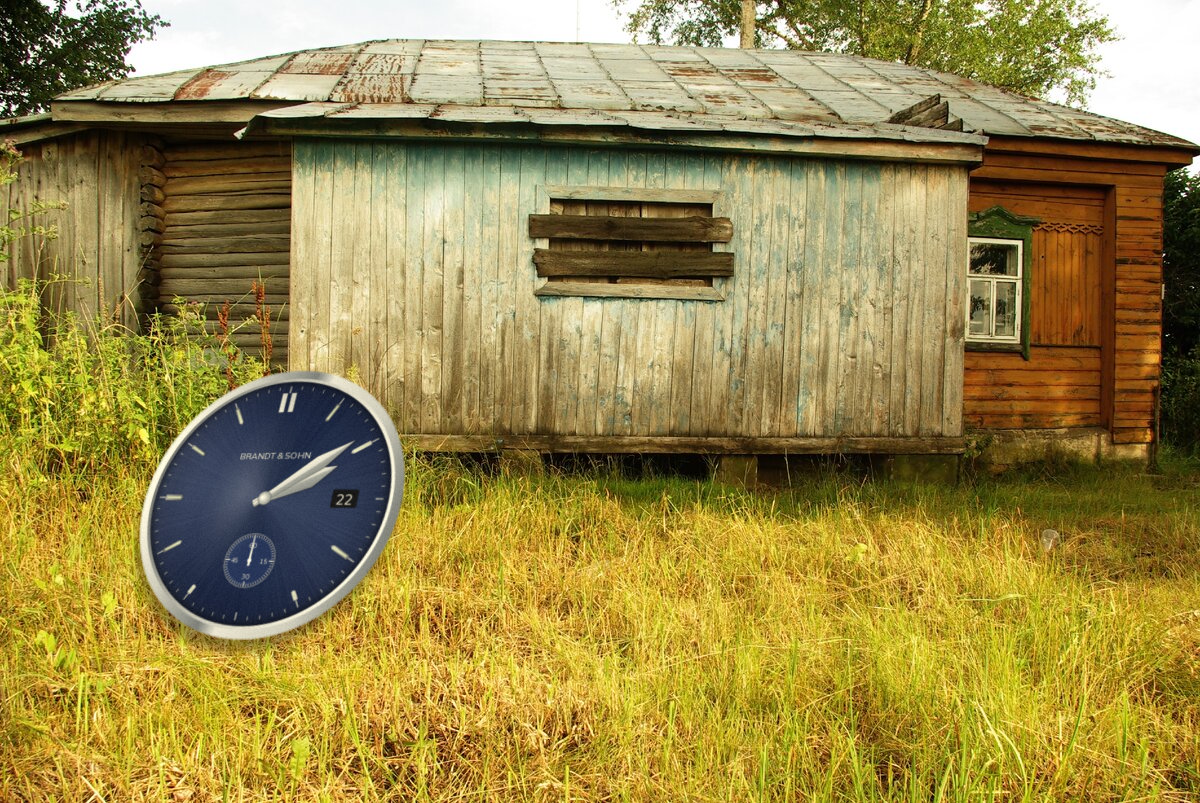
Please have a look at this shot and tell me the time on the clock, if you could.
2:09
